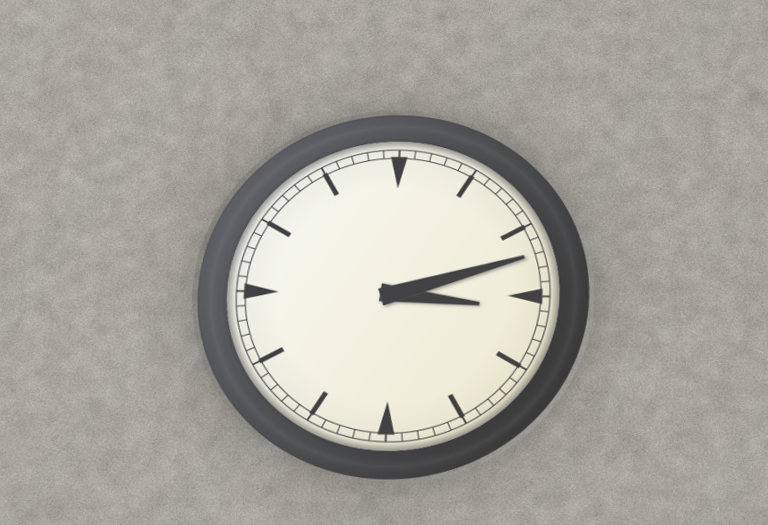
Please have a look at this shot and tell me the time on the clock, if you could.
3:12
